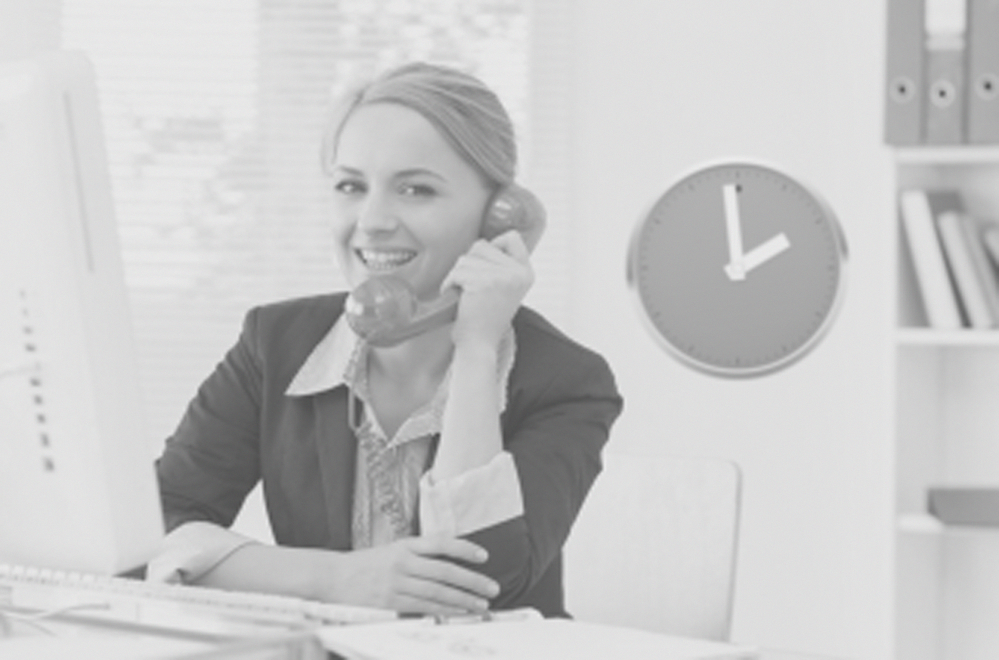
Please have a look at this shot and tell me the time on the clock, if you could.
1:59
